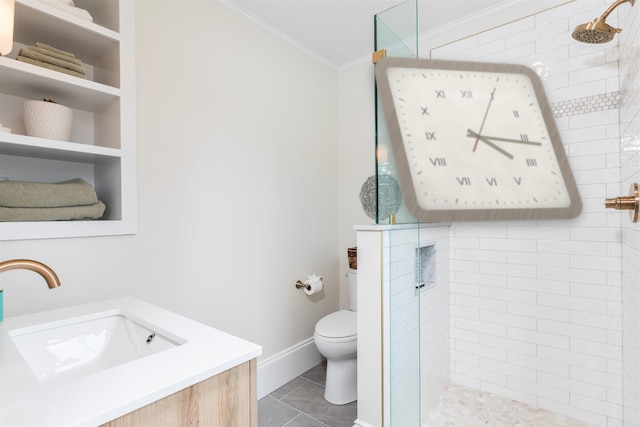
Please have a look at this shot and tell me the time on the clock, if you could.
4:16:05
